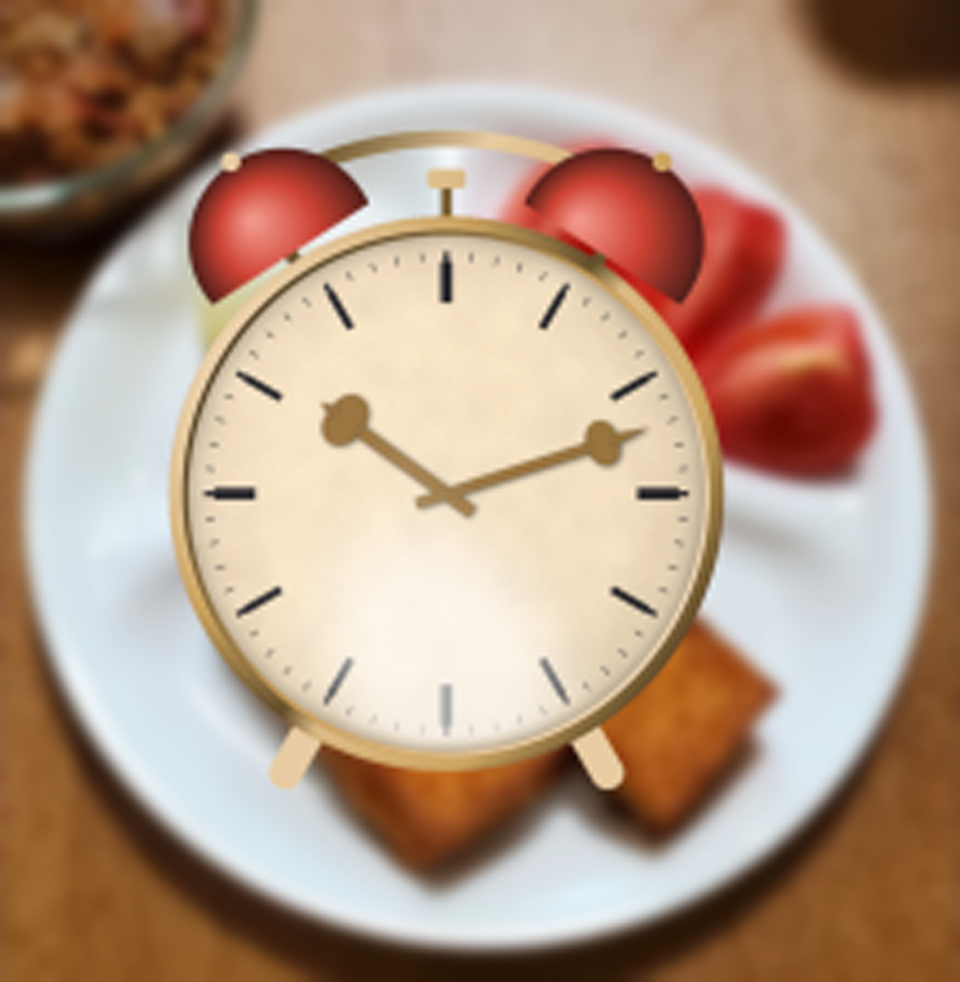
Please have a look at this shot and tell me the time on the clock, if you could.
10:12
